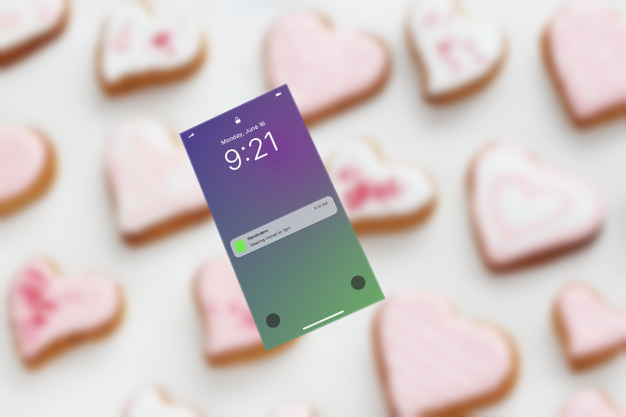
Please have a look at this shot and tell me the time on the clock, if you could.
9:21
